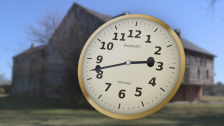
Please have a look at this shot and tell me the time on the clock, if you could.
2:42
